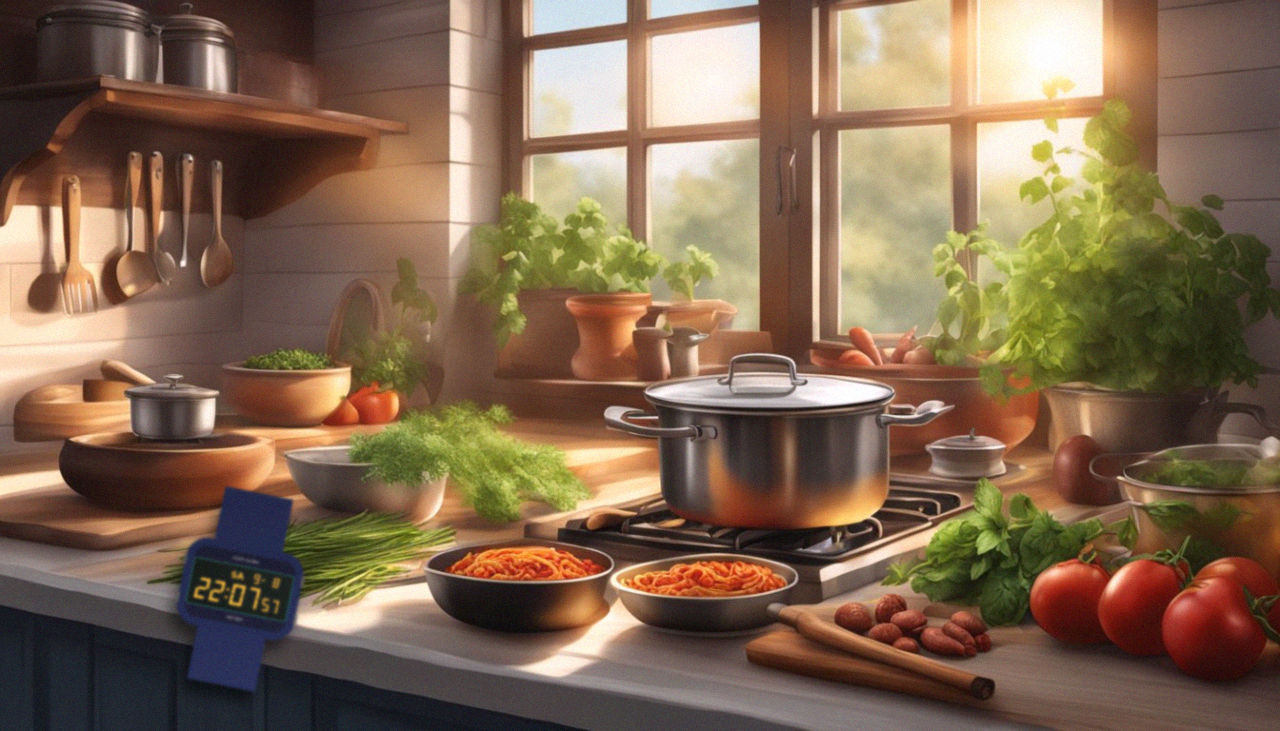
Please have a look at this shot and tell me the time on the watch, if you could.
22:07:57
